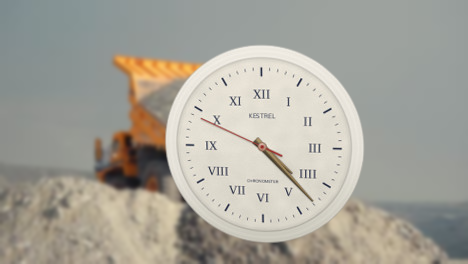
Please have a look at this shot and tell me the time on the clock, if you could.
4:22:49
